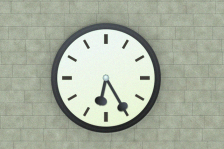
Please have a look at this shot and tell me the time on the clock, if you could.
6:25
